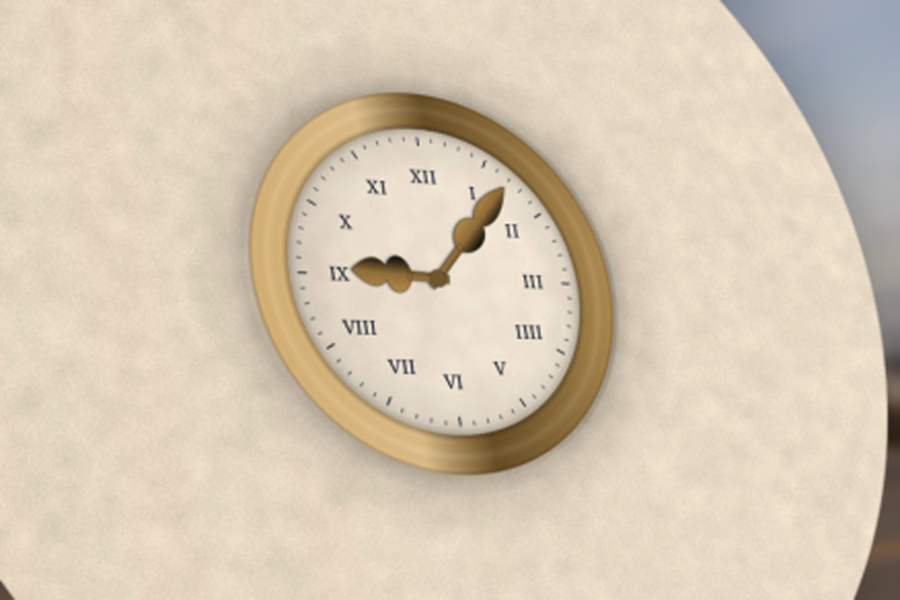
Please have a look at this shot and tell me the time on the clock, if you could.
9:07
